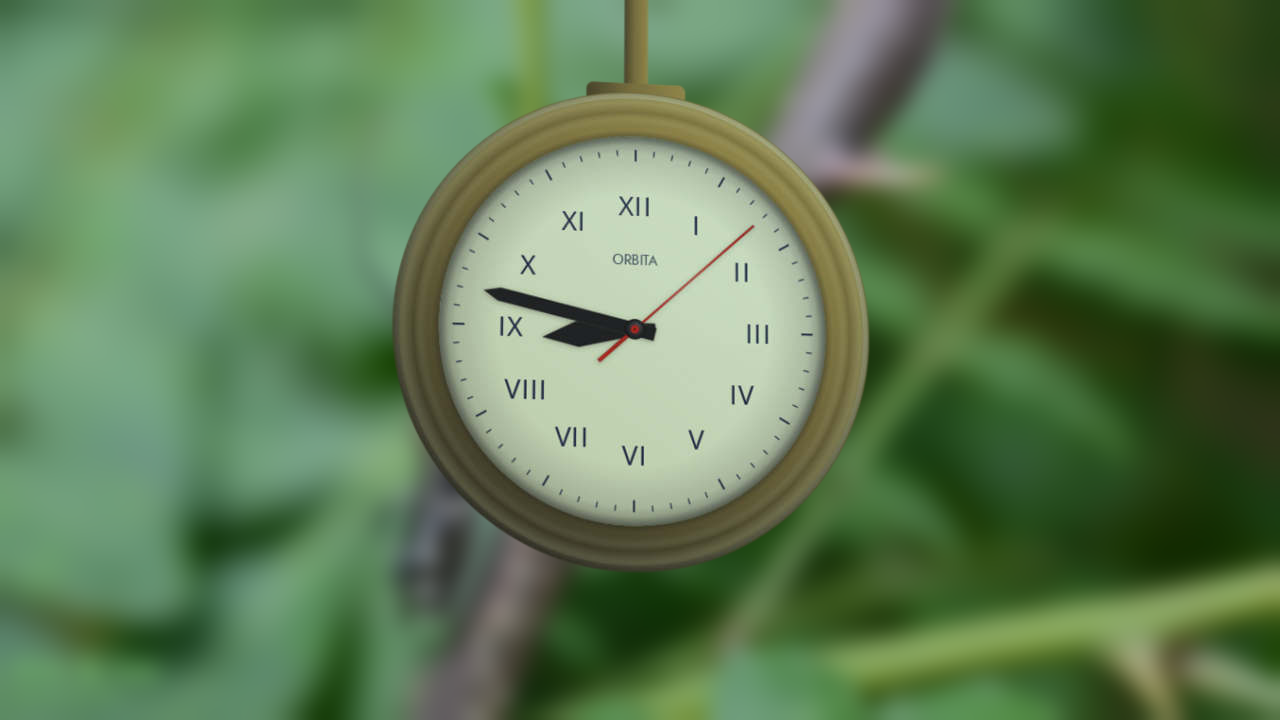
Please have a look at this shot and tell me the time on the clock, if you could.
8:47:08
